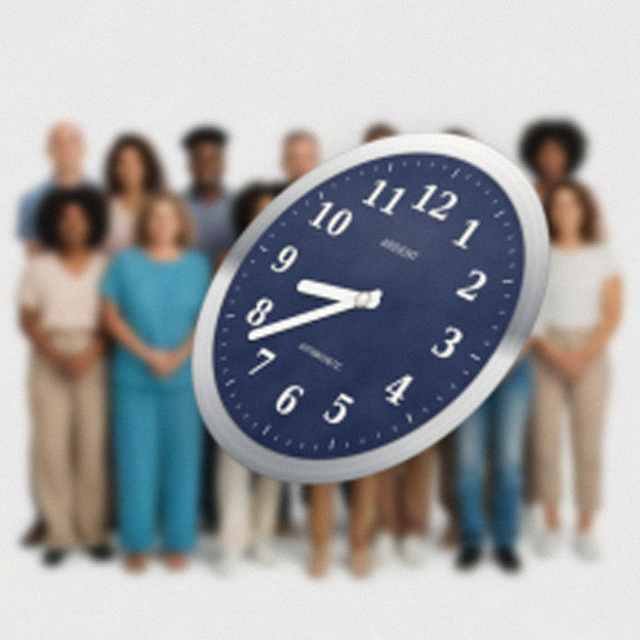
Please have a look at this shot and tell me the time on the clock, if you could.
8:38
